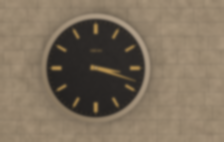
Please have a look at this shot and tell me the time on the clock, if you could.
3:18
